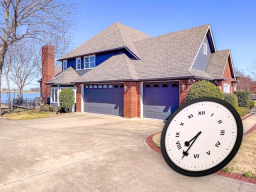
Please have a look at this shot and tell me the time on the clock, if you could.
7:35
